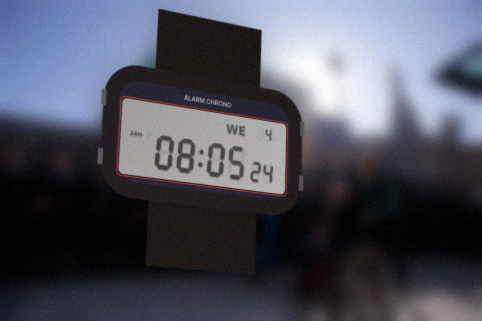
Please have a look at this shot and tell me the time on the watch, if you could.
8:05:24
